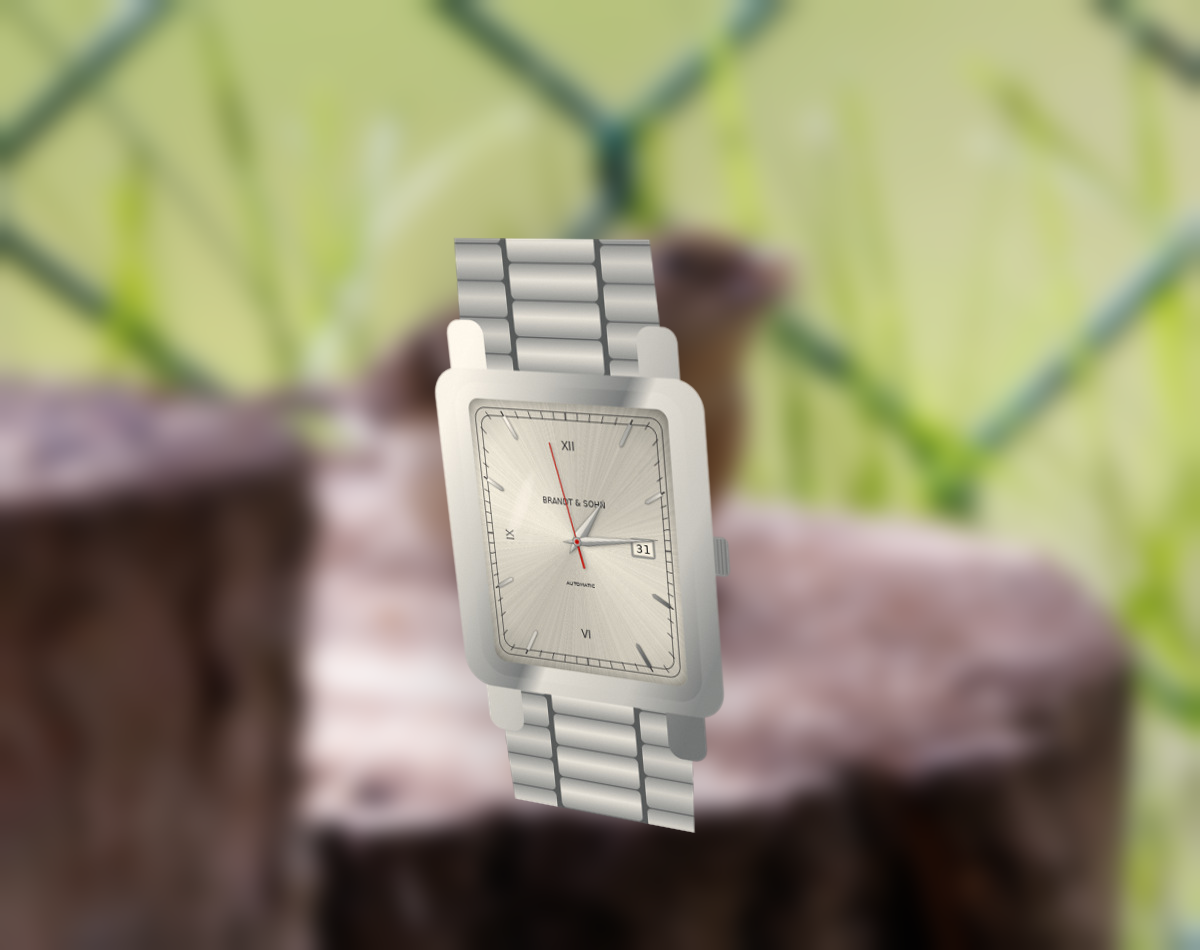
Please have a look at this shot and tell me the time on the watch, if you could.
1:13:58
